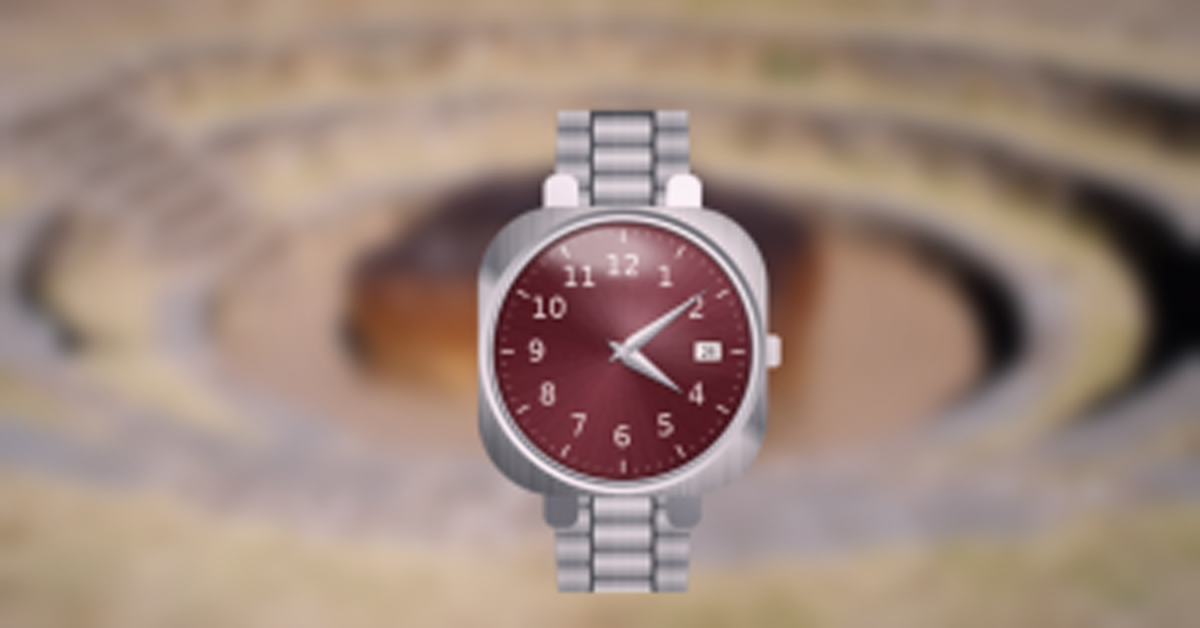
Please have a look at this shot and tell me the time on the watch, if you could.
4:09
